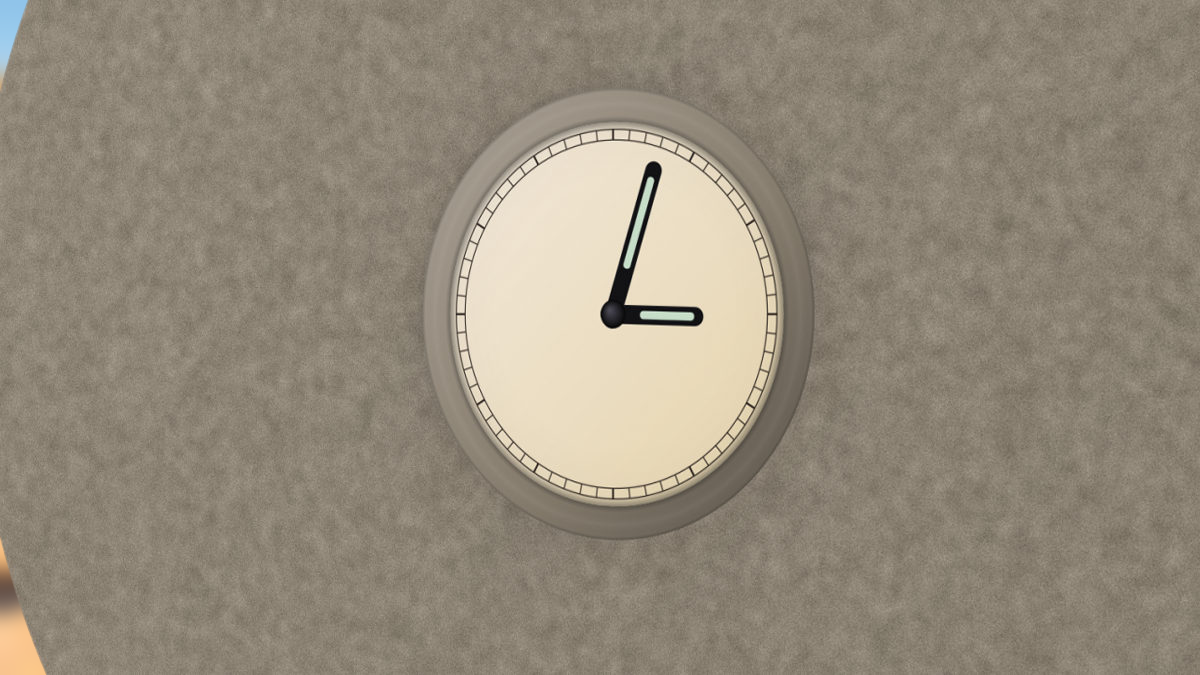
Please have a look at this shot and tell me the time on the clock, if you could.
3:03
